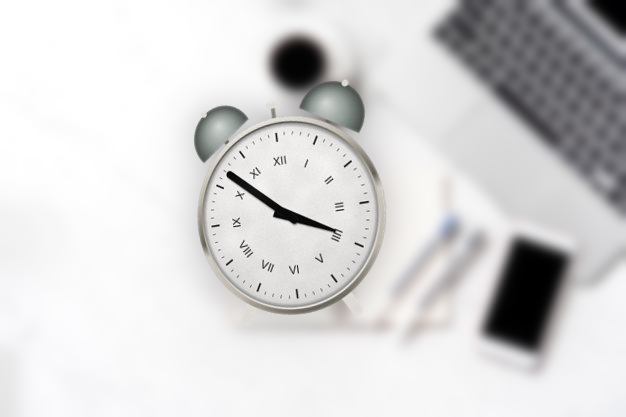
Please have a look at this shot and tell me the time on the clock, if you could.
3:52
